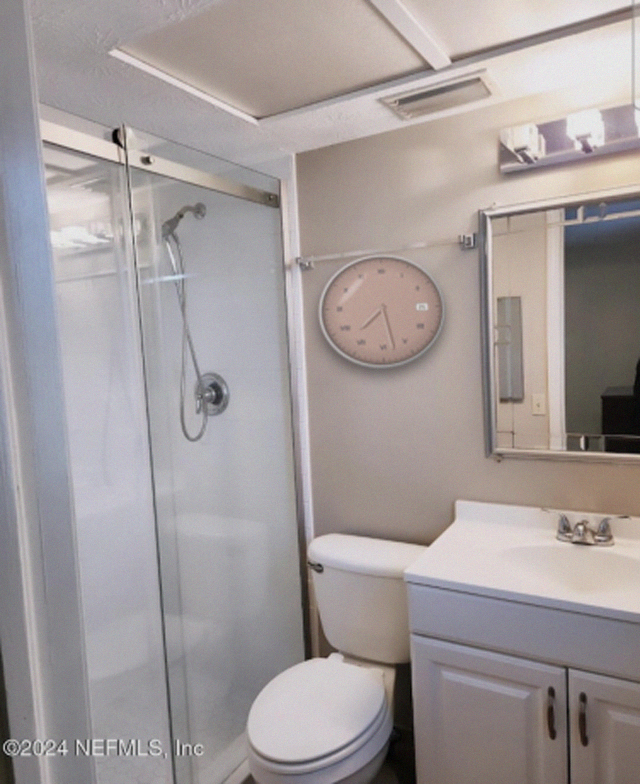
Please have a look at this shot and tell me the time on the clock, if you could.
7:28
